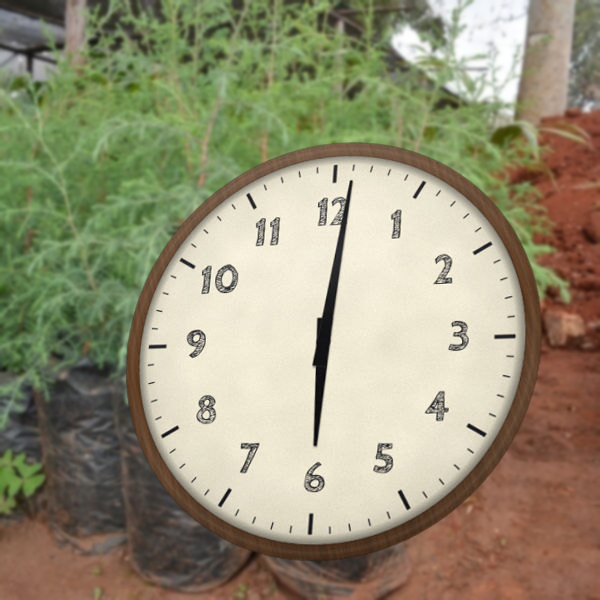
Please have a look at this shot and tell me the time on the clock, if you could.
6:01
